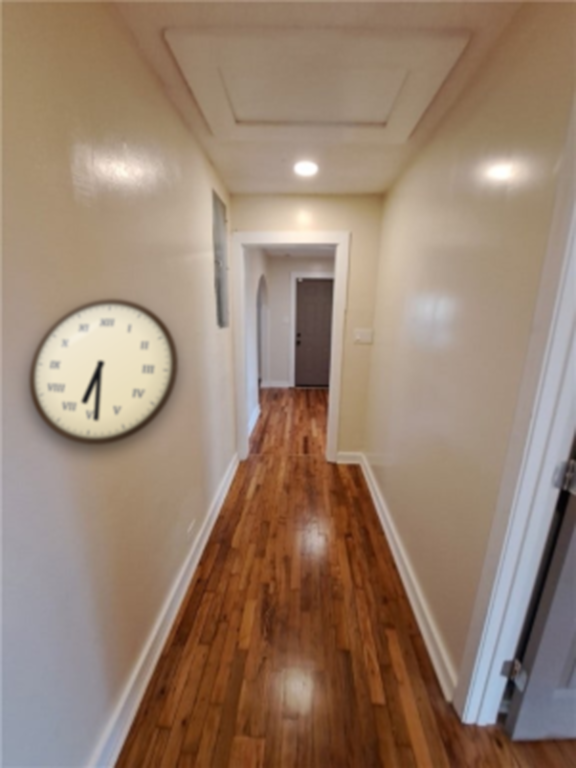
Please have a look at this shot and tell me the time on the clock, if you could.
6:29
